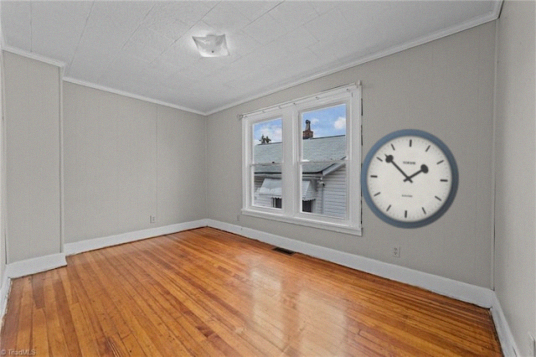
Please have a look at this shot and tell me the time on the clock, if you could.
1:52
